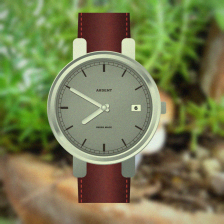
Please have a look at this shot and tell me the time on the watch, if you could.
7:50
